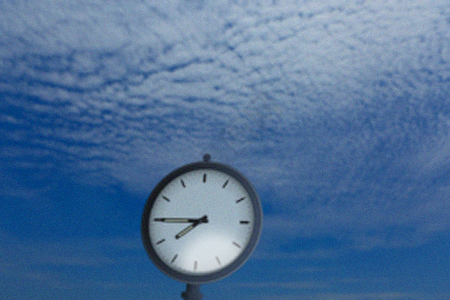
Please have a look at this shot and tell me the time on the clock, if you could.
7:45
